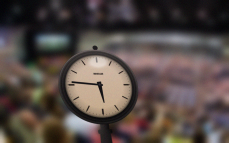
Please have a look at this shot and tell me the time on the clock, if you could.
5:46
